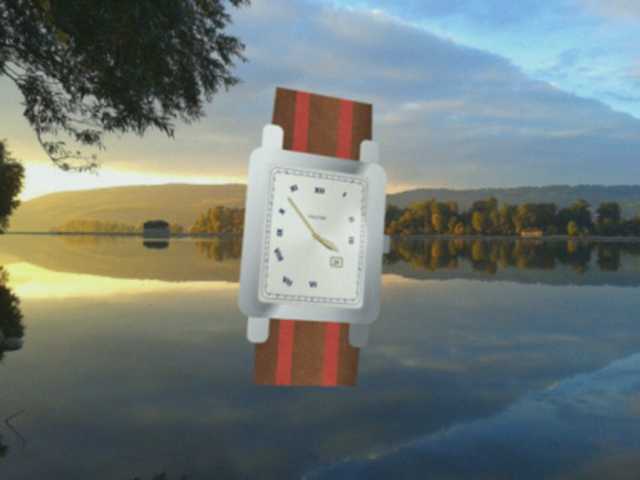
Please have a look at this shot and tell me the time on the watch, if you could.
3:53
